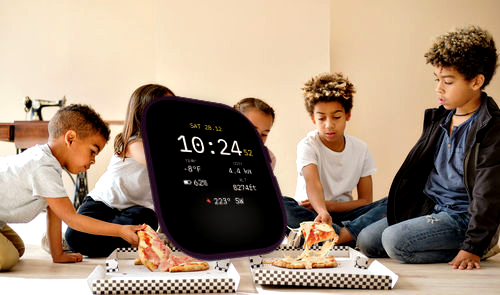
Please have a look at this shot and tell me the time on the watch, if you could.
10:24:52
